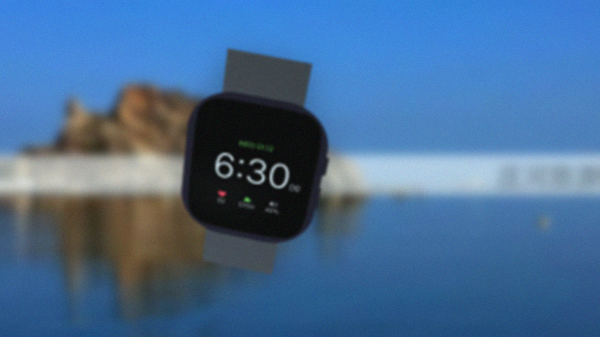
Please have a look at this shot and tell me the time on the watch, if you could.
6:30
